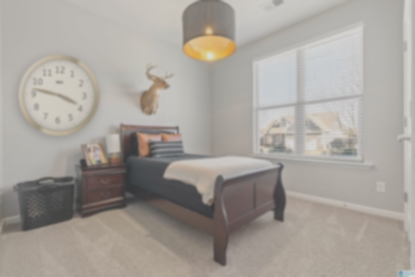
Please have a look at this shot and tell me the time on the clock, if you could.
3:47
